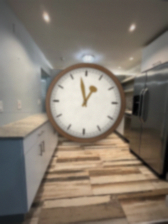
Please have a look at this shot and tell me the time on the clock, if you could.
12:58
